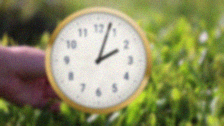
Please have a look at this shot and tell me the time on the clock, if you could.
2:03
